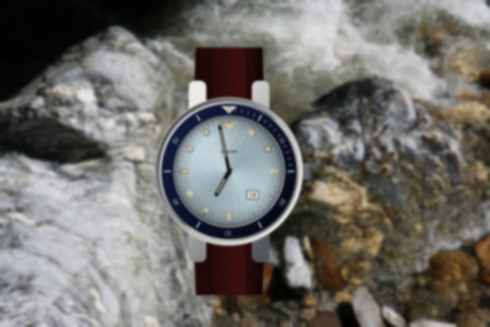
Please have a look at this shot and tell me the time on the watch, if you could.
6:58
